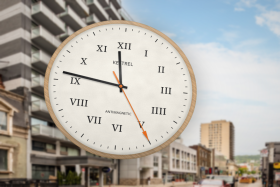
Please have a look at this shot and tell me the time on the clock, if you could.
11:46:25
